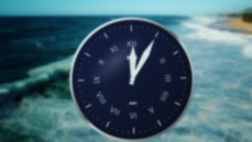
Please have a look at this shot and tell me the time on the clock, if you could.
12:05
